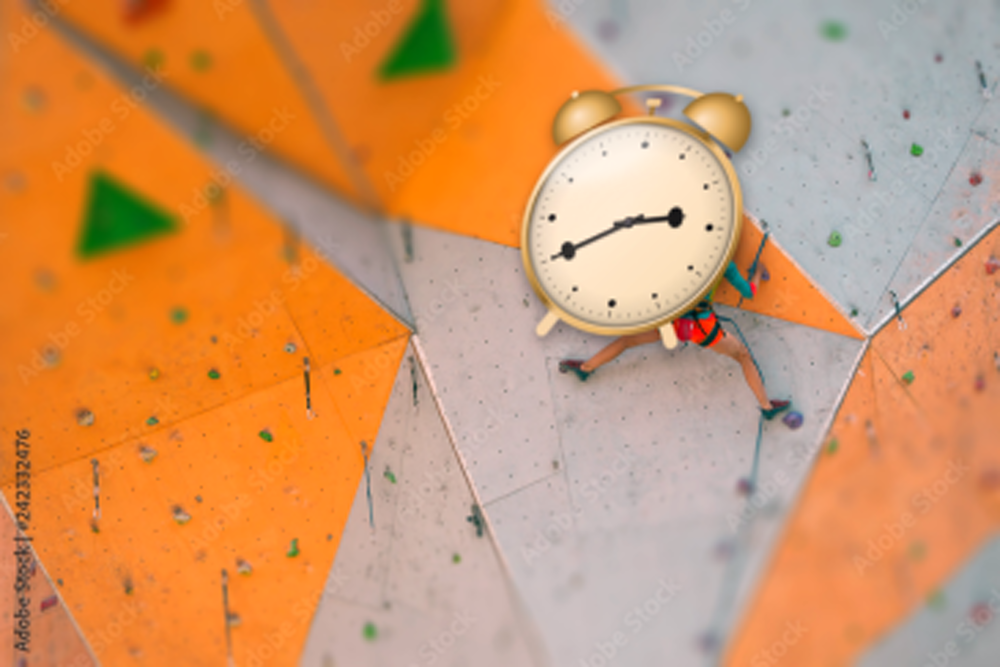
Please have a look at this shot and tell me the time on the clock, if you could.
2:40
